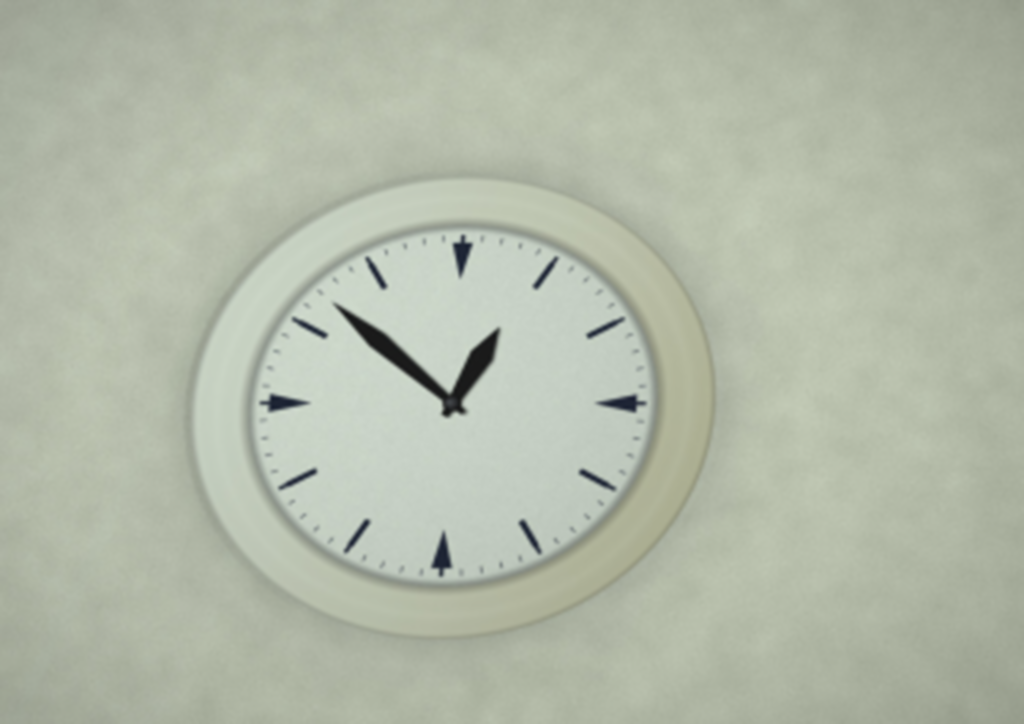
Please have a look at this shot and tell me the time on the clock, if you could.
12:52
